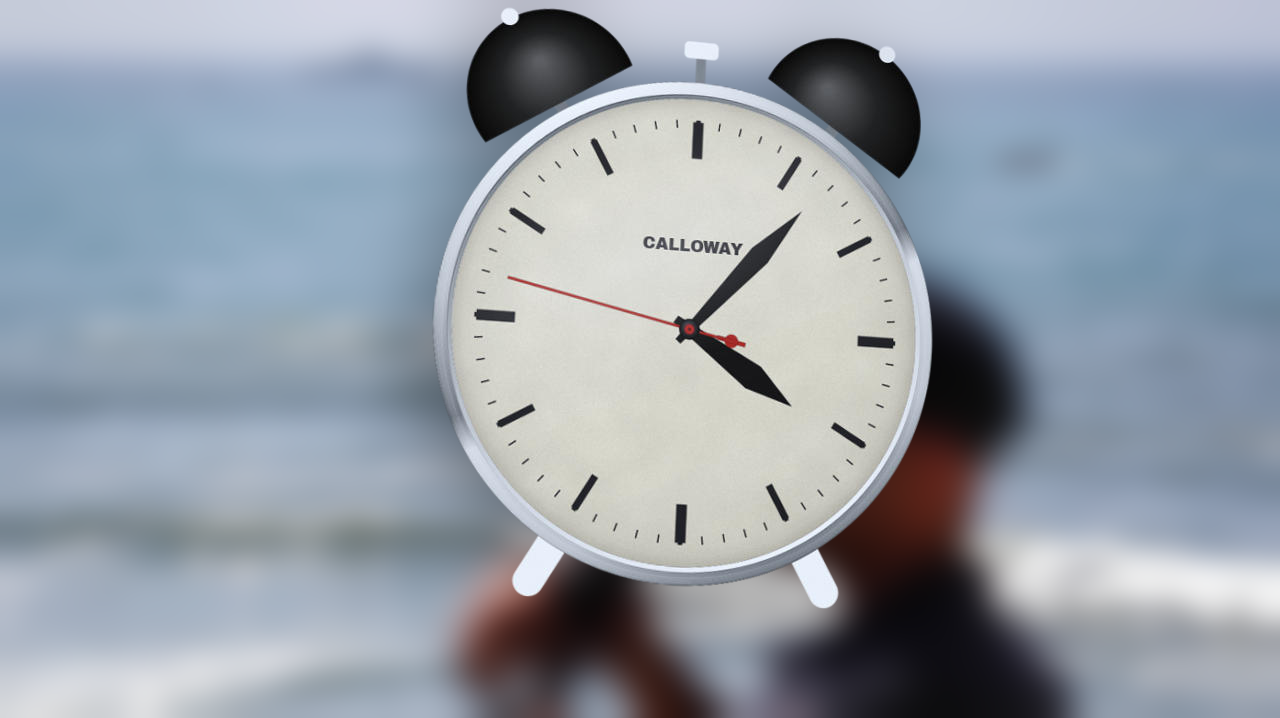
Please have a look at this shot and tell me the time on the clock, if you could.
4:06:47
